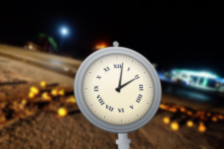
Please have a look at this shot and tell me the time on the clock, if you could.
2:02
